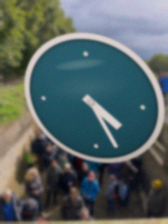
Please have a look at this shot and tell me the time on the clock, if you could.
4:26
